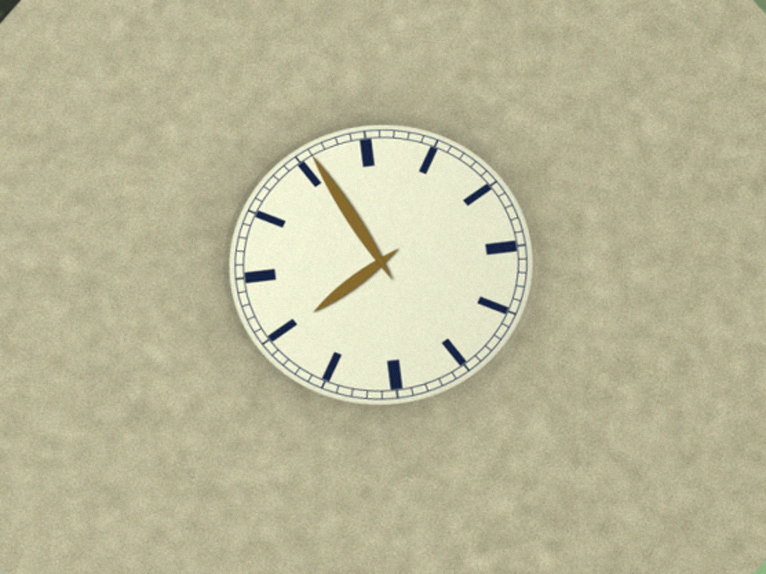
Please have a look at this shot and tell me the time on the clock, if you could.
7:56
